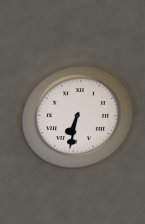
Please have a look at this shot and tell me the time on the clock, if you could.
6:31
